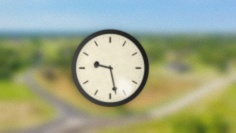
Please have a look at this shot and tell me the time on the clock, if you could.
9:28
